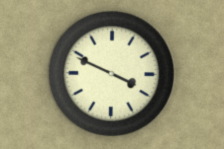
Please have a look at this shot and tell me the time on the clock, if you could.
3:49
